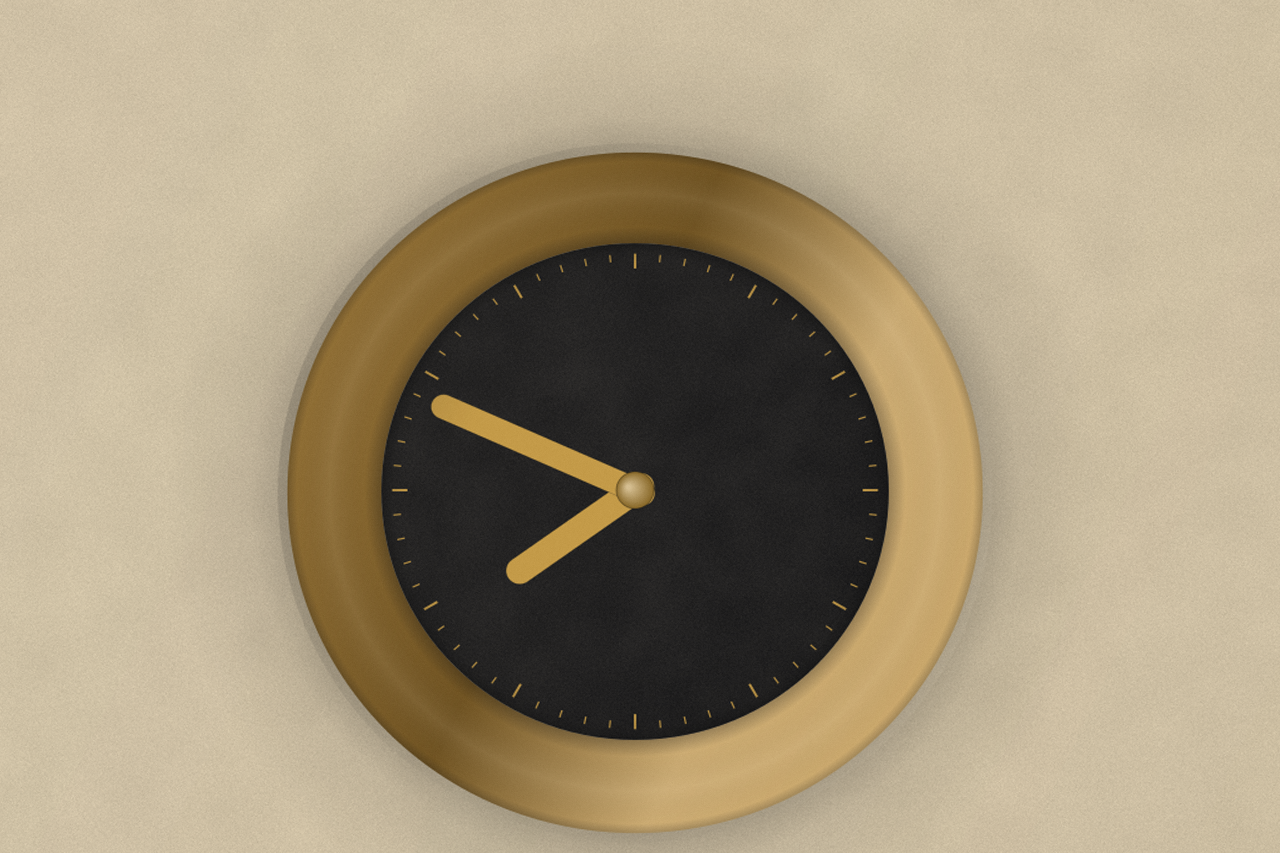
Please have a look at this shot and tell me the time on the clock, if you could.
7:49
